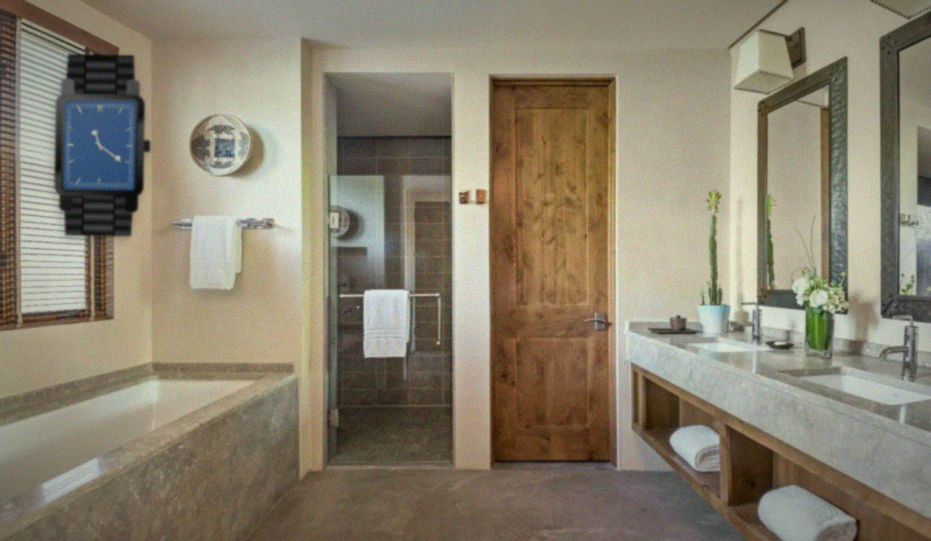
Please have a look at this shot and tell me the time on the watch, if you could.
11:21
